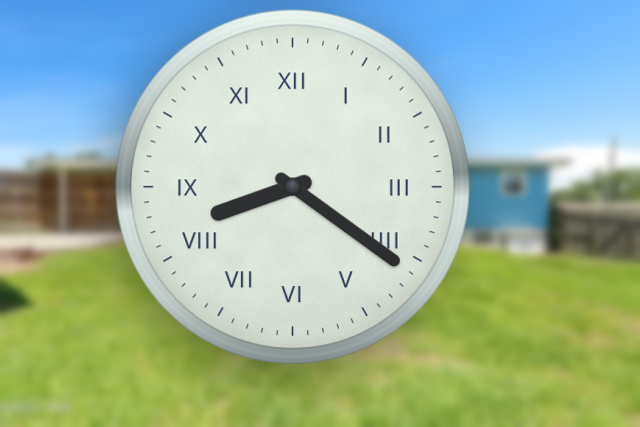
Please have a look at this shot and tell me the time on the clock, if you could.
8:21
